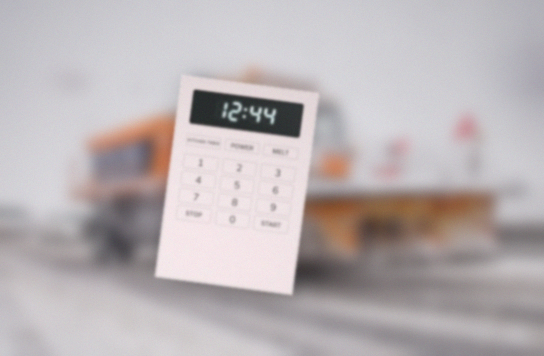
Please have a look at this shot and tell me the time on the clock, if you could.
12:44
